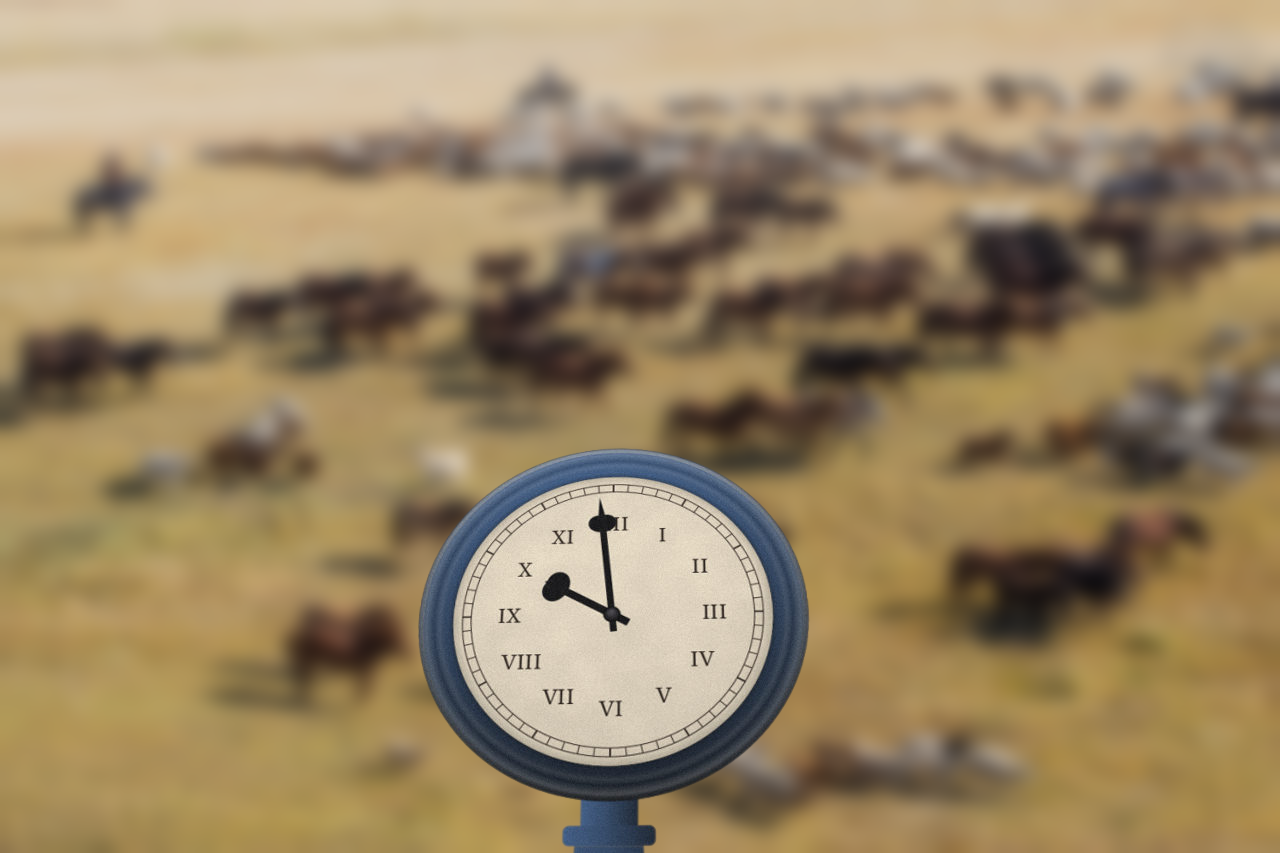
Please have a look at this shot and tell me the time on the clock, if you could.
9:59
